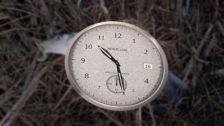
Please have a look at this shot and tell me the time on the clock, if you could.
10:28
